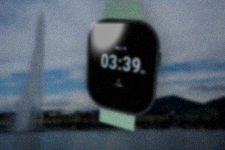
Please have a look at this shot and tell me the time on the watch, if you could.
3:39
